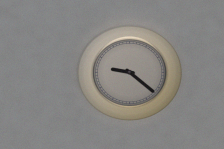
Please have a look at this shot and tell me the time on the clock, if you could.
9:22
